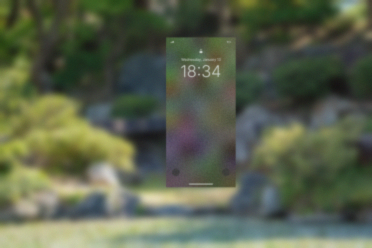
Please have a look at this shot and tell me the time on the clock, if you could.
18:34
